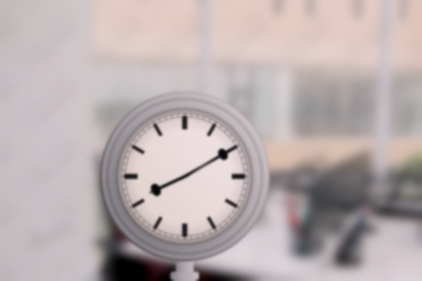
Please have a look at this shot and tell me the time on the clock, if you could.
8:10
